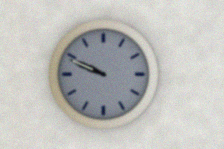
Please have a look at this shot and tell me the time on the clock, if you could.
9:49
